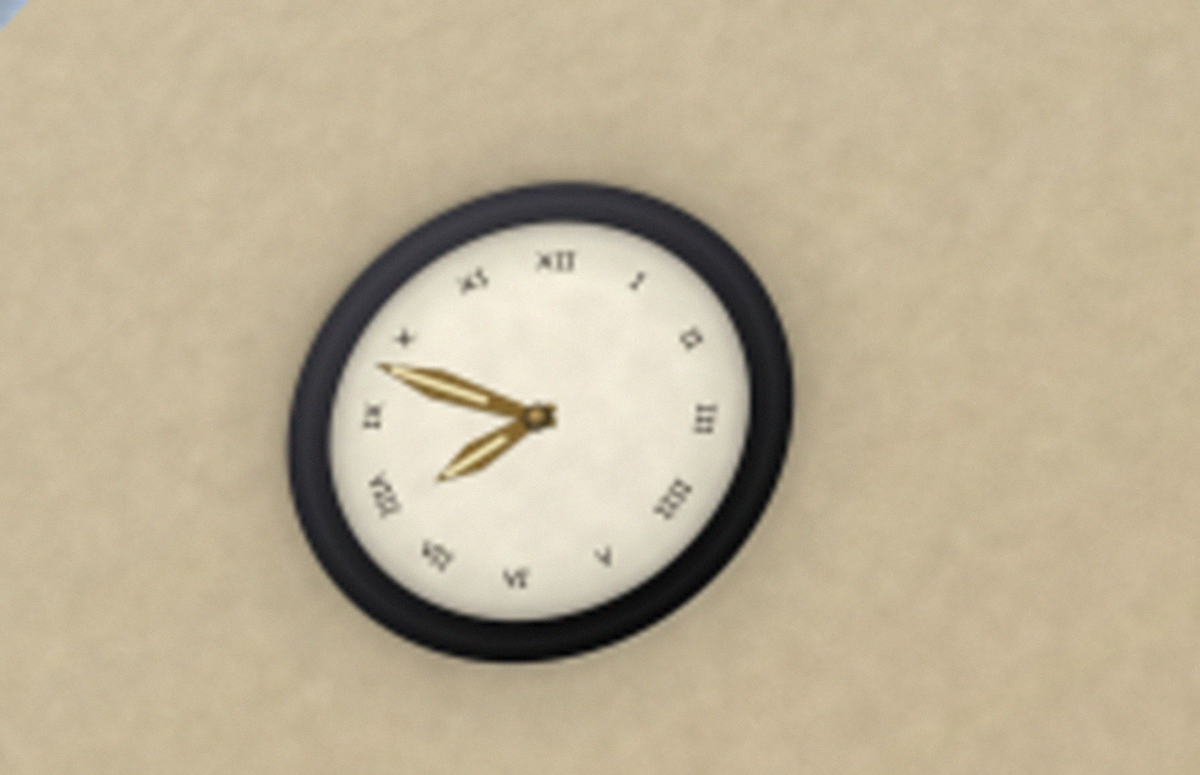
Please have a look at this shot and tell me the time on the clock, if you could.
7:48
